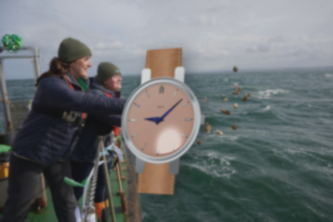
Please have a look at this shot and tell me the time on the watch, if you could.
9:08
